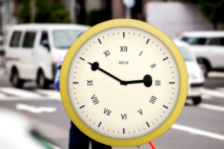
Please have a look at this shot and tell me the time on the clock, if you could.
2:50
